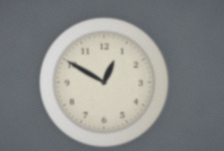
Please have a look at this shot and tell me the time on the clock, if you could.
12:50
